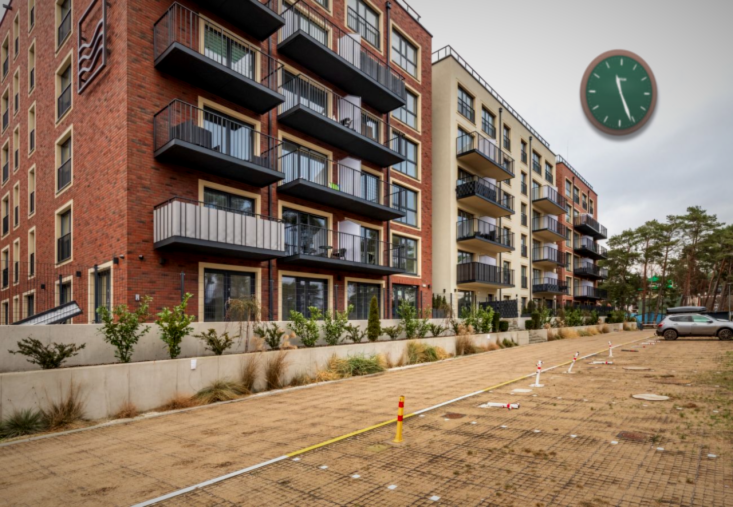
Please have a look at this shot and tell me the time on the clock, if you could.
11:26
